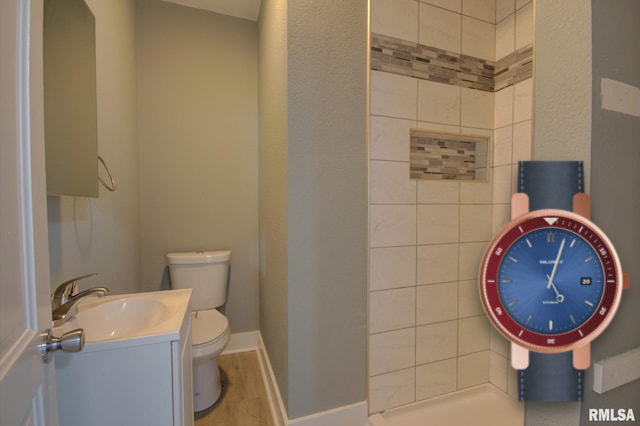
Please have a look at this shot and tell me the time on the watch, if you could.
5:03
